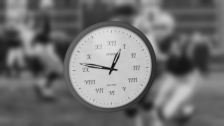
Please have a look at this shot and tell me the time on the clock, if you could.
12:47
